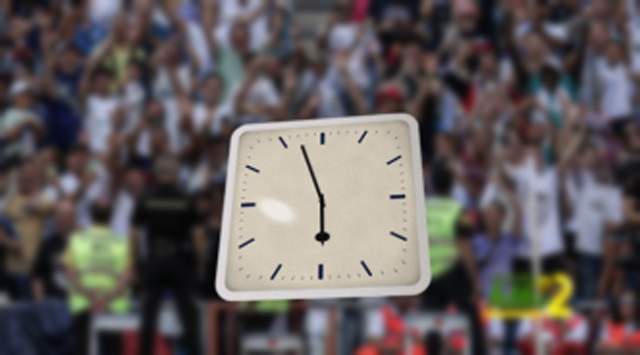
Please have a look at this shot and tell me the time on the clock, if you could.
5:57
